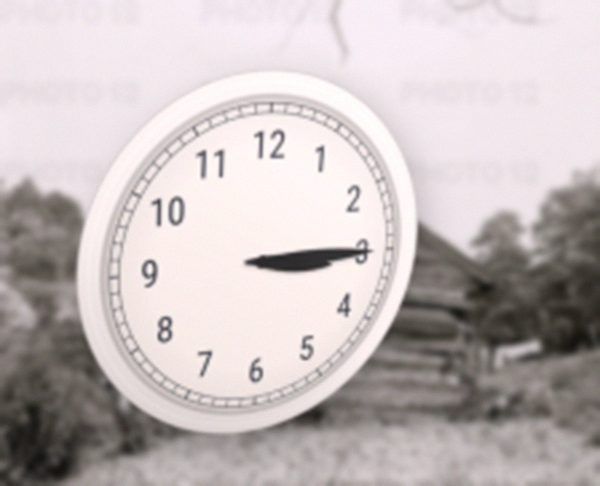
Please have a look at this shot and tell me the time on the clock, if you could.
3:15
